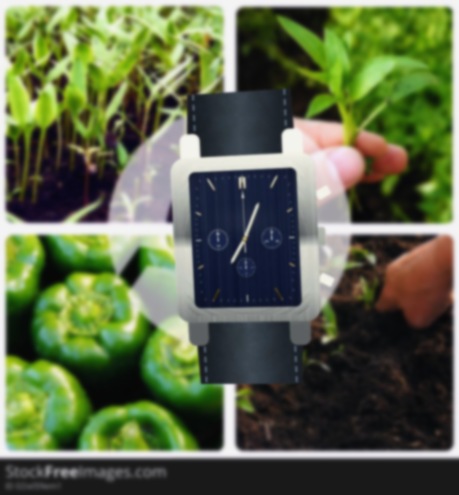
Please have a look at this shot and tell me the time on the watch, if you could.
7:04
